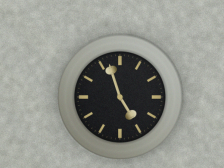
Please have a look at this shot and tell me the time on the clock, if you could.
4:57
